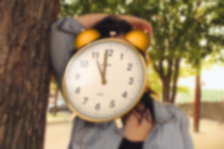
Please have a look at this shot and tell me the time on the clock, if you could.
10:59
